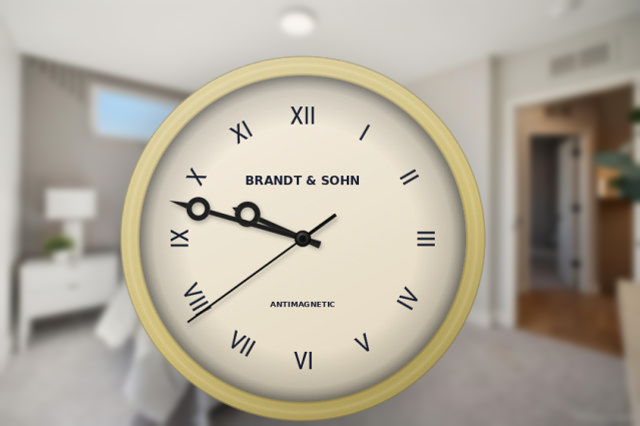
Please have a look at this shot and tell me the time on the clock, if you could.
9:47:39
